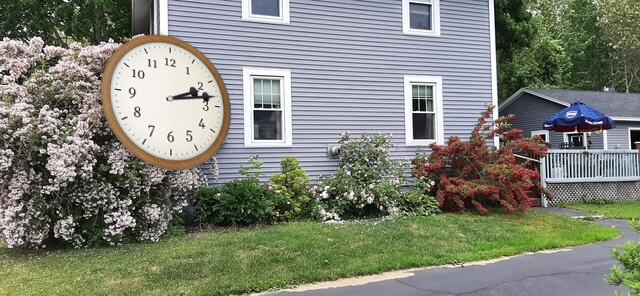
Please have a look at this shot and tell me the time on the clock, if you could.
2:13
